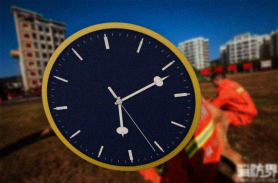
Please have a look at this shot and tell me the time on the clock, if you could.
6:11:26
